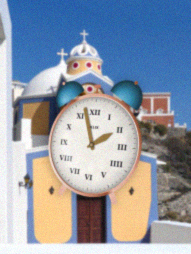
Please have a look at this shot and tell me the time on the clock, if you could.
1:57
